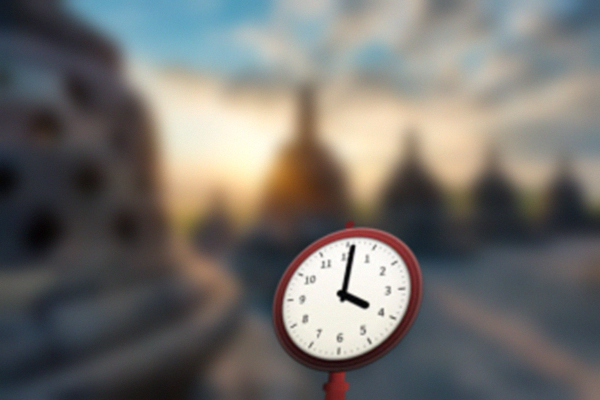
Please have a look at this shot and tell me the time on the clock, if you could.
4:01
